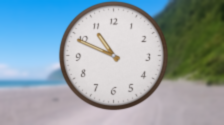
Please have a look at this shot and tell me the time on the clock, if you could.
10:49
